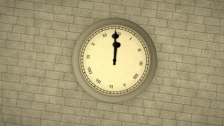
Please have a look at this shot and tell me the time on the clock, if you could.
11:59
